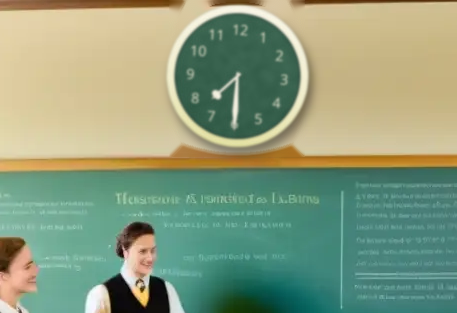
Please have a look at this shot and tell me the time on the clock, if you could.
7:30
